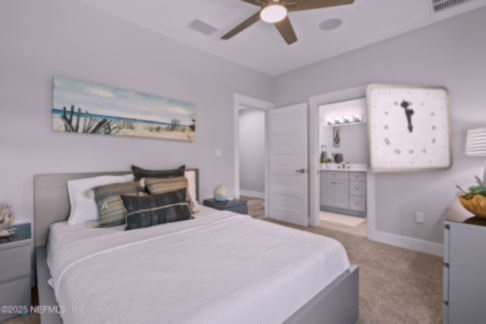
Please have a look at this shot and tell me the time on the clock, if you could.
11:58
